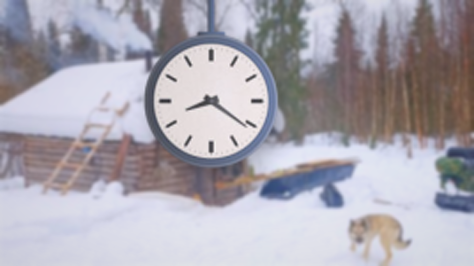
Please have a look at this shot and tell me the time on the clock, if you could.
8:21
